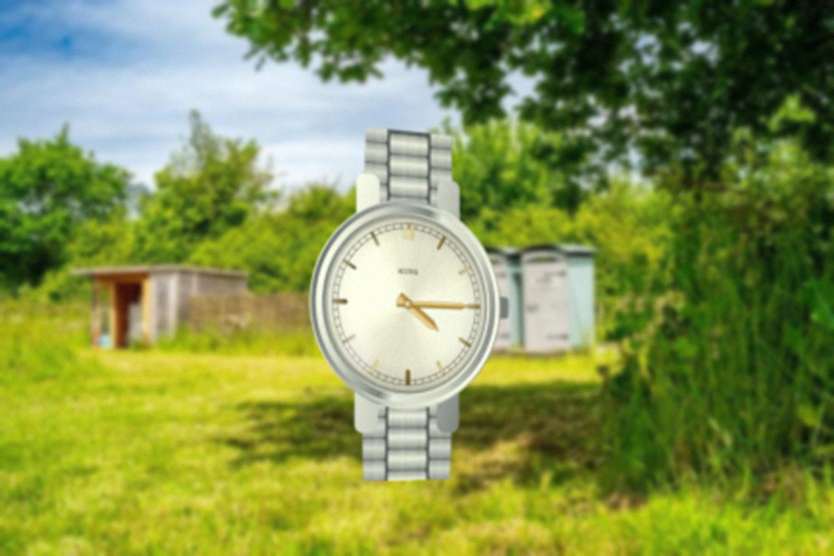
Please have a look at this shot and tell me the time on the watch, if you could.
4:15
